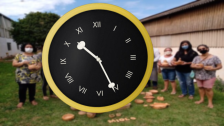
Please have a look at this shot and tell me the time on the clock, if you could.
10:26
